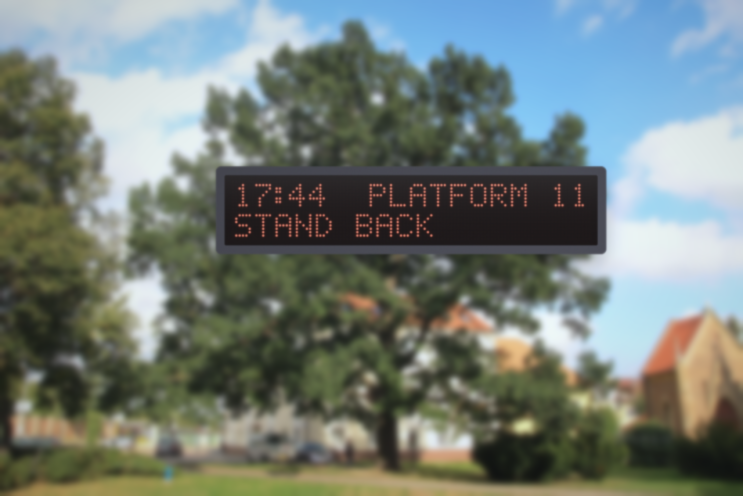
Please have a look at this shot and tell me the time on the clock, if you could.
17:44
